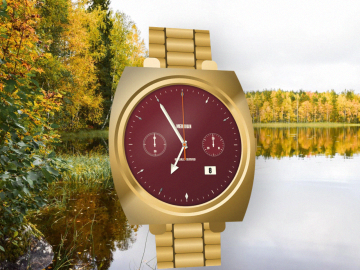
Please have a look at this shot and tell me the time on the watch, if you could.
6:55
